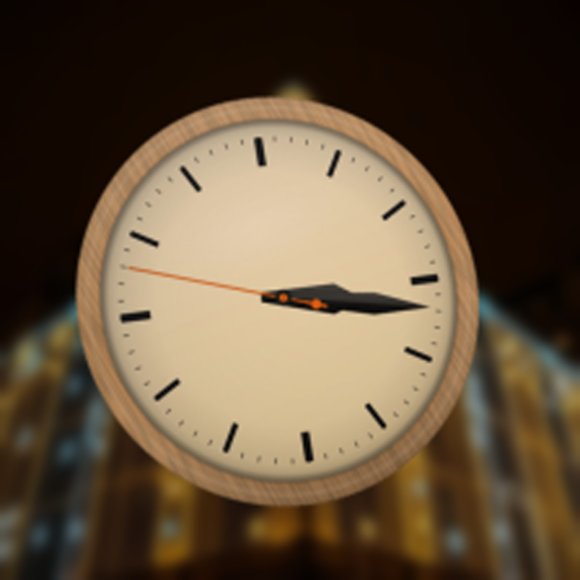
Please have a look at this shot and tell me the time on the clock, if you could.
3:16:48
